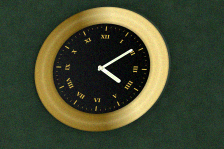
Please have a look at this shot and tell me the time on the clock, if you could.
4:09
